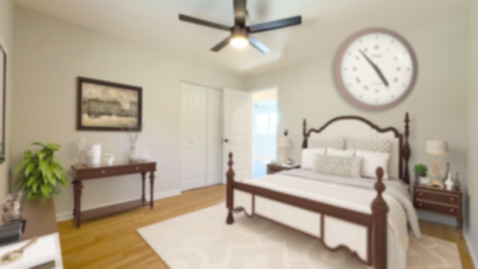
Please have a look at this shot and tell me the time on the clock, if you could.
4:53
